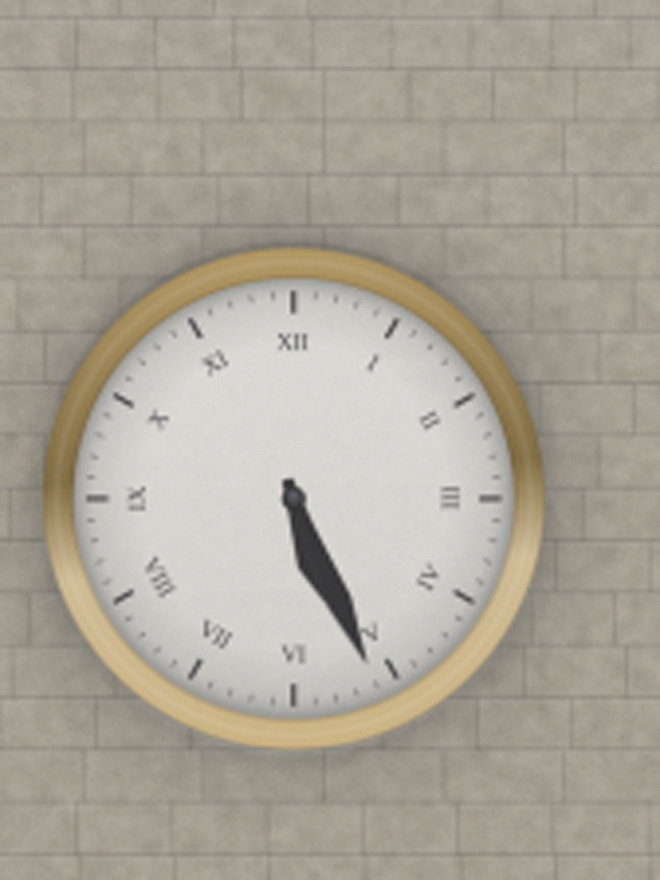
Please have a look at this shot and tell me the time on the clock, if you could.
5:26
